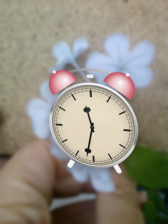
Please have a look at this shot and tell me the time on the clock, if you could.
11:32
